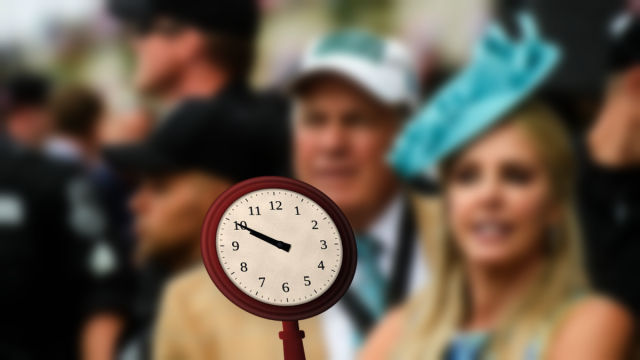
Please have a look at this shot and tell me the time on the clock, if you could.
9:50
